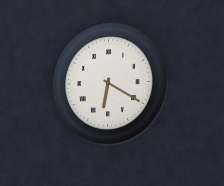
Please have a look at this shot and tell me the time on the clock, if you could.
6:20
